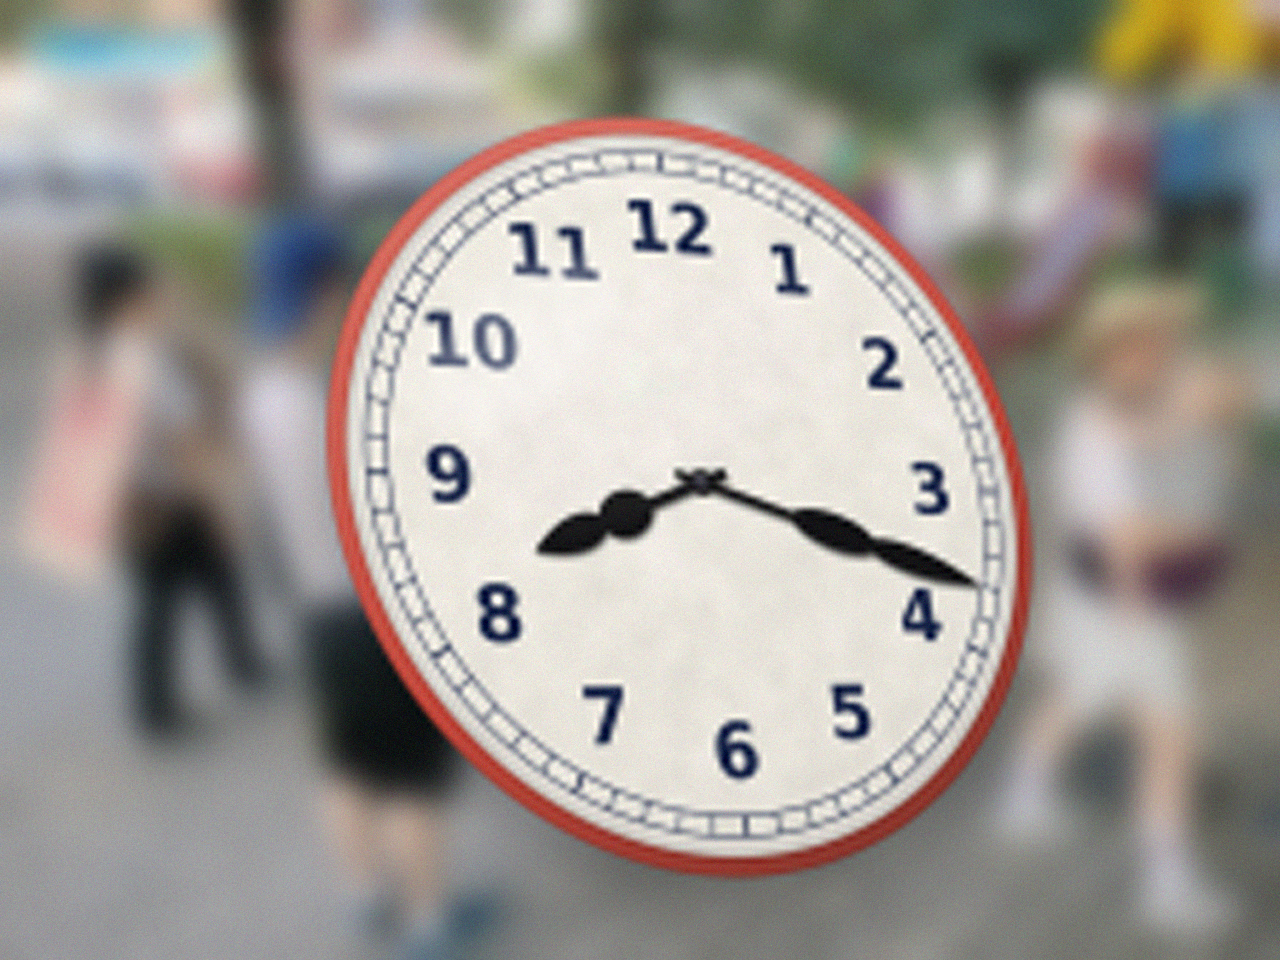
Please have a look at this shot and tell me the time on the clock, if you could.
8:18
